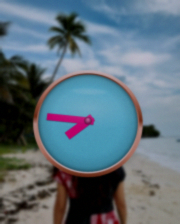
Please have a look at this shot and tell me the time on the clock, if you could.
7:46
